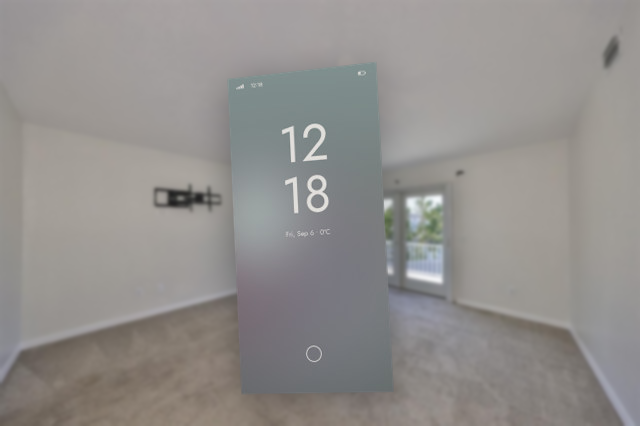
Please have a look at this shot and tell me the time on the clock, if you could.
12:18
